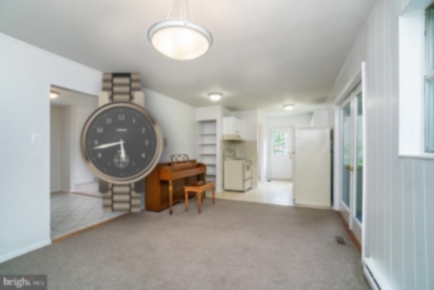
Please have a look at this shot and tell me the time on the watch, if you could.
5:43
